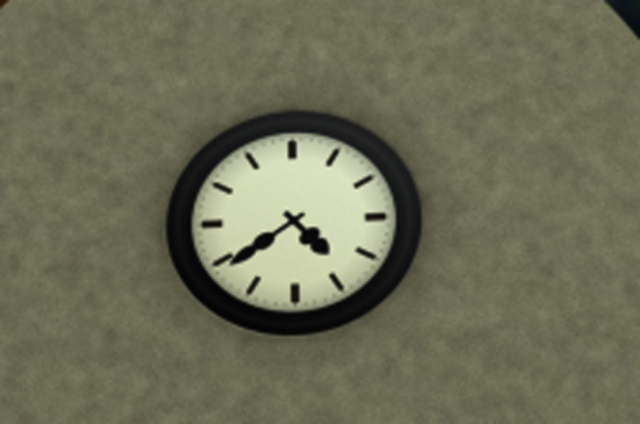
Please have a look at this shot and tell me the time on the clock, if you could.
4:39
